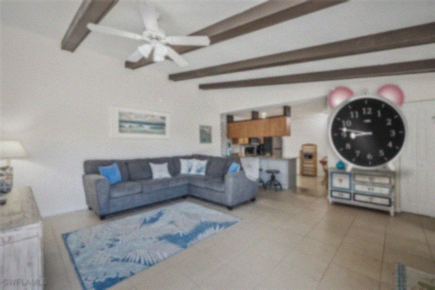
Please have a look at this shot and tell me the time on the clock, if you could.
8:47
